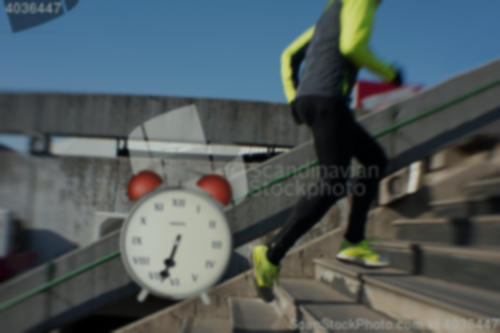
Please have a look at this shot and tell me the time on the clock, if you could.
6:33
